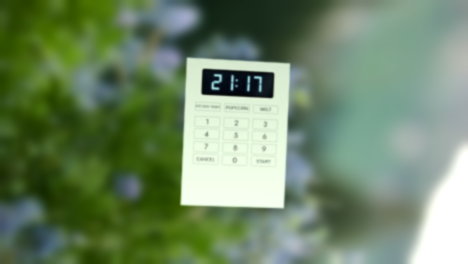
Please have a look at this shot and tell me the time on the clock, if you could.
21:17
